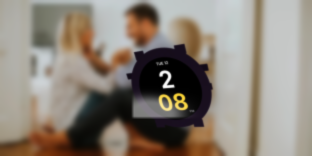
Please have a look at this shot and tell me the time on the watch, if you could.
2:08
